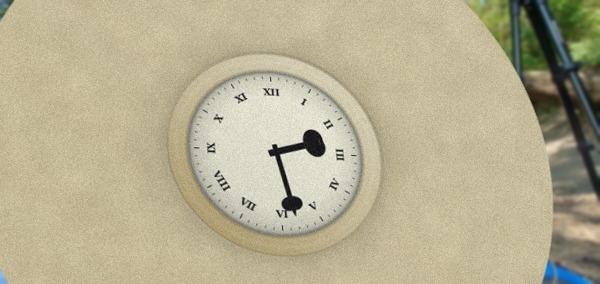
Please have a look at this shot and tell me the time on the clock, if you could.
2:28
